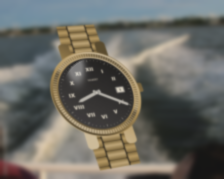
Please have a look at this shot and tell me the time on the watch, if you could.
8:20
